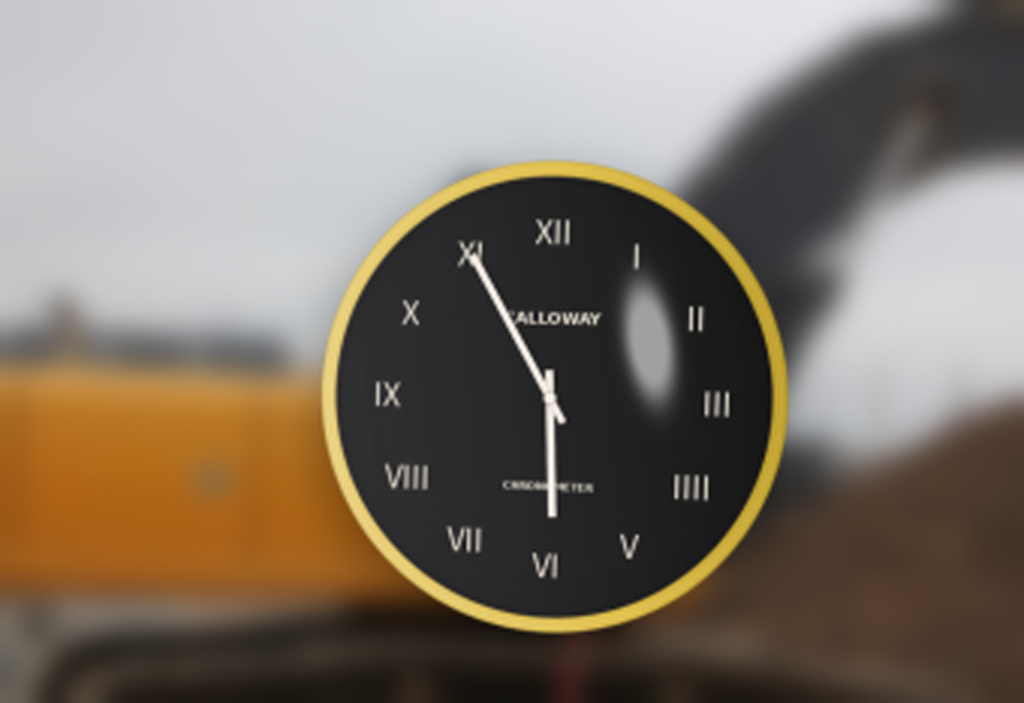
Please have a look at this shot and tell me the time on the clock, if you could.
5:55
